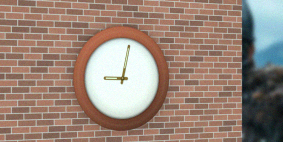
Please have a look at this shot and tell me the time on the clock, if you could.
9:02
